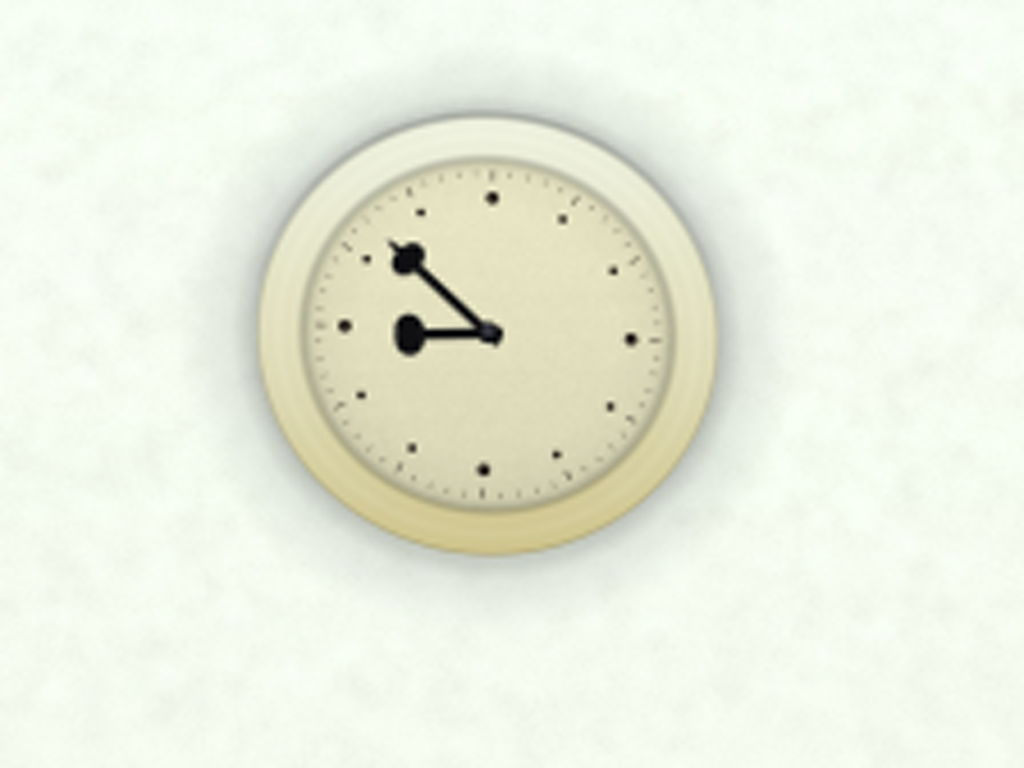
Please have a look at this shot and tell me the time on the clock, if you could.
8:52
